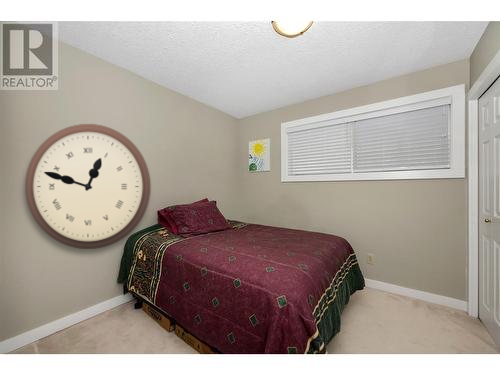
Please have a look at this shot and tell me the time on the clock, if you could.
12:48
